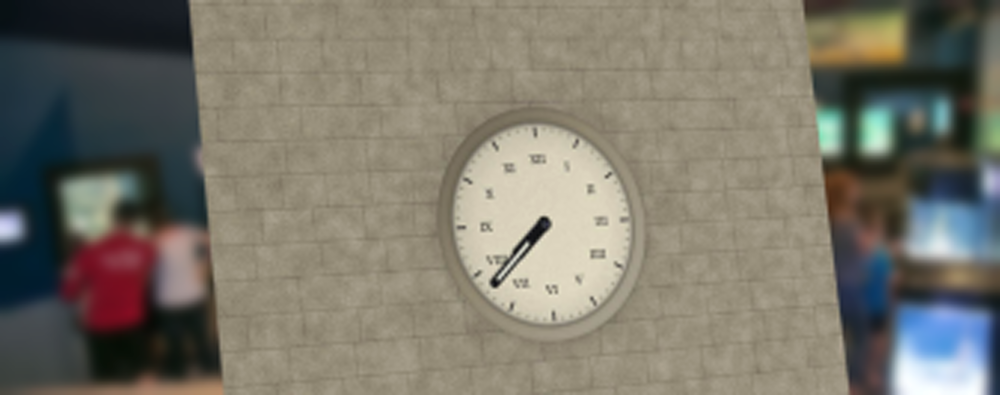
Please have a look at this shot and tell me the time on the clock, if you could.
7:38
